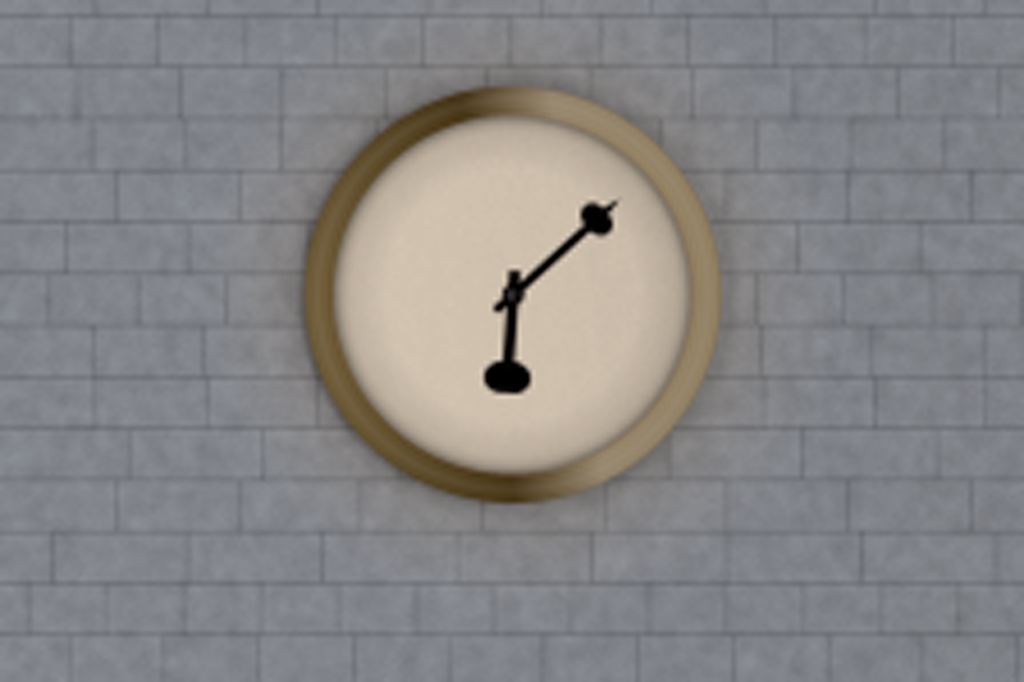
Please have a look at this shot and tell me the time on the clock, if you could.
6:08
